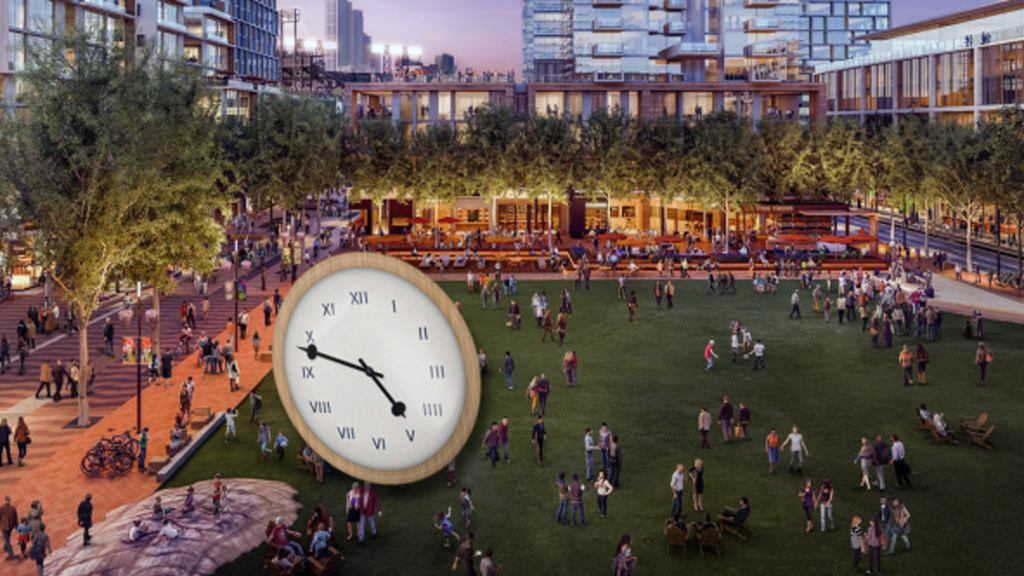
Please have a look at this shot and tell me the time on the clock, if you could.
4:48
